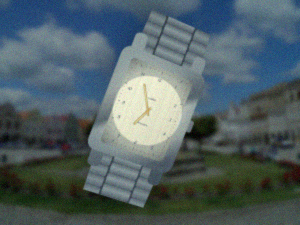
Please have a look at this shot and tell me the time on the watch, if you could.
6:55
